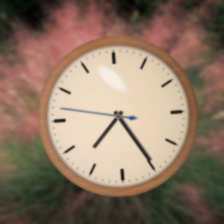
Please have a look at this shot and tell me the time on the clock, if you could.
7:24:47
